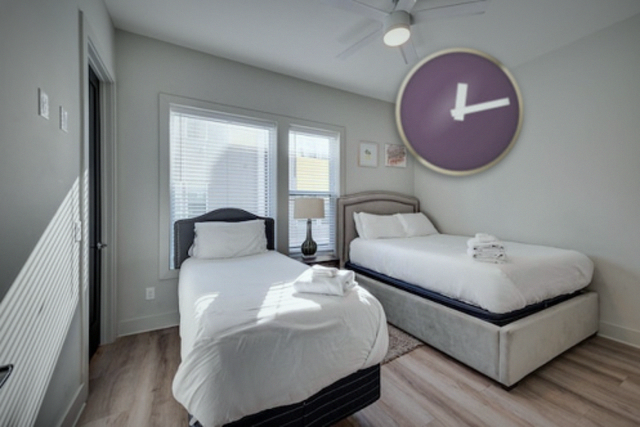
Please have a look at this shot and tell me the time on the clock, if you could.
12:13
